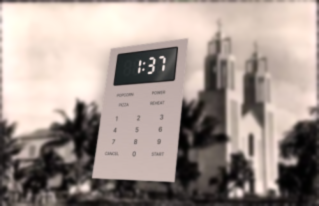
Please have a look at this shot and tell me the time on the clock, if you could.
1:37
